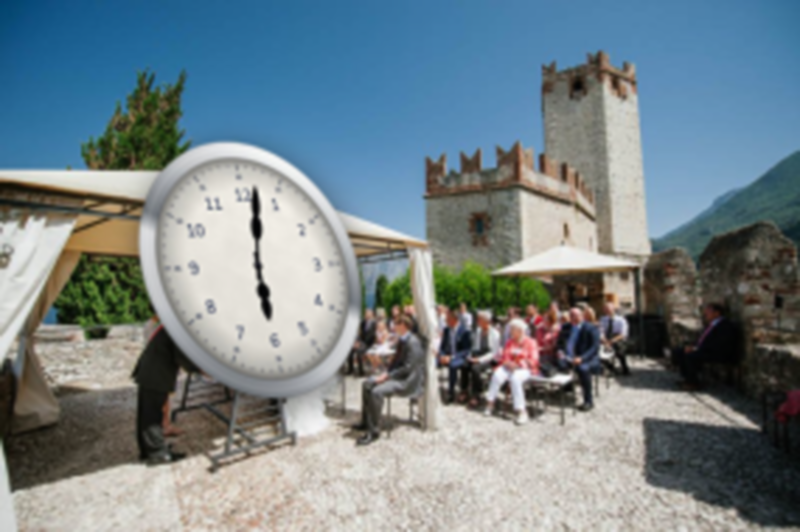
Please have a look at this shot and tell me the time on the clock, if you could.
6:02
